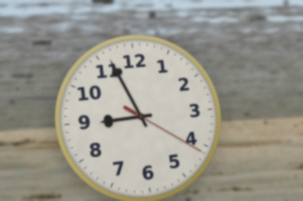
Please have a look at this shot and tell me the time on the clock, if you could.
8:56:21
